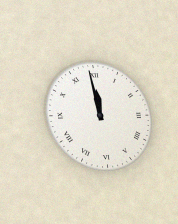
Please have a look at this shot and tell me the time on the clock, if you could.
11:59
